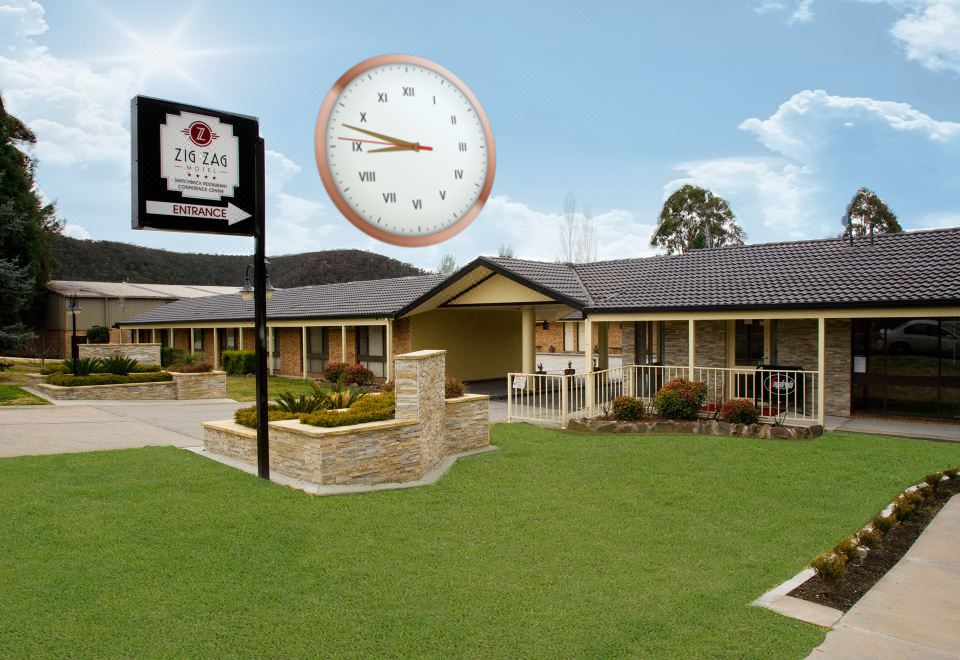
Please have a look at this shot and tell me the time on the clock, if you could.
8:47:46
